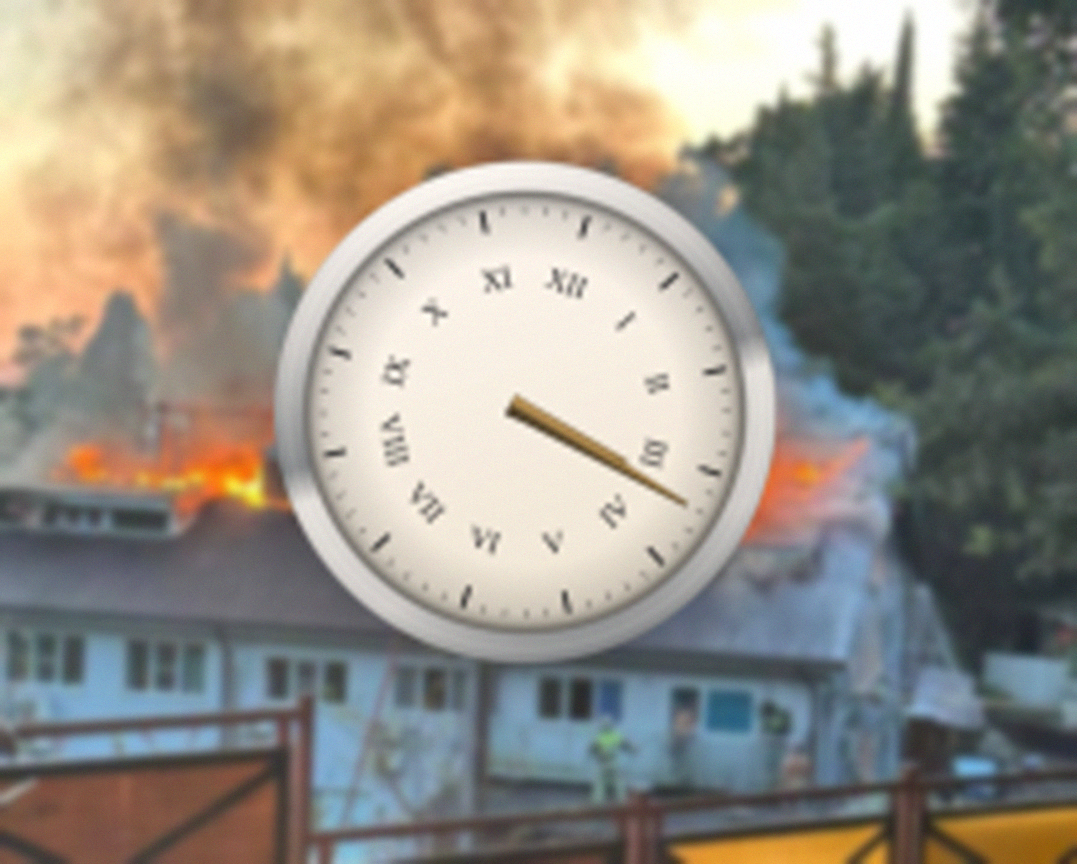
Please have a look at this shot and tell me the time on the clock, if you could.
3:17
